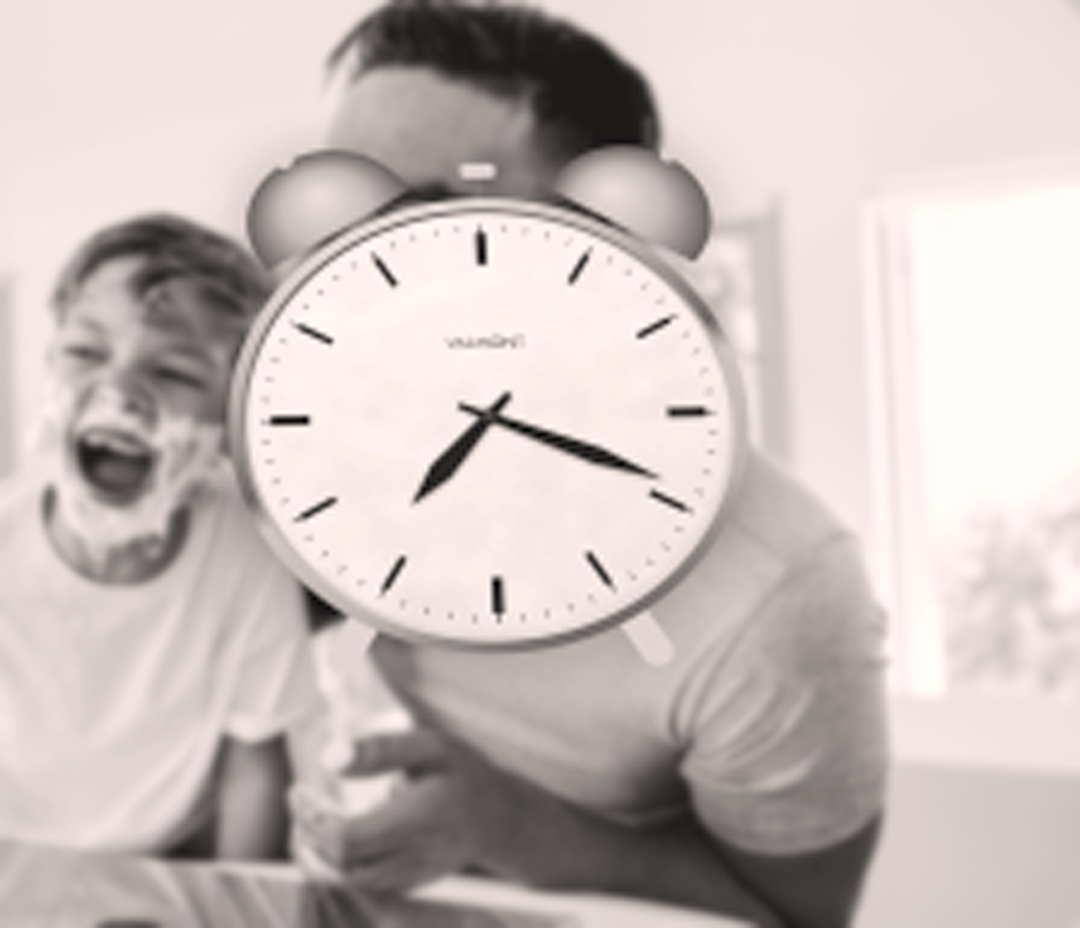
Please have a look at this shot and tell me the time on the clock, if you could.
7:19
